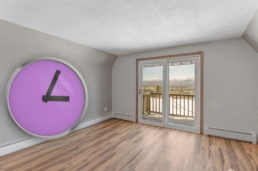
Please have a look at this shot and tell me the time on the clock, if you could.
3:04
